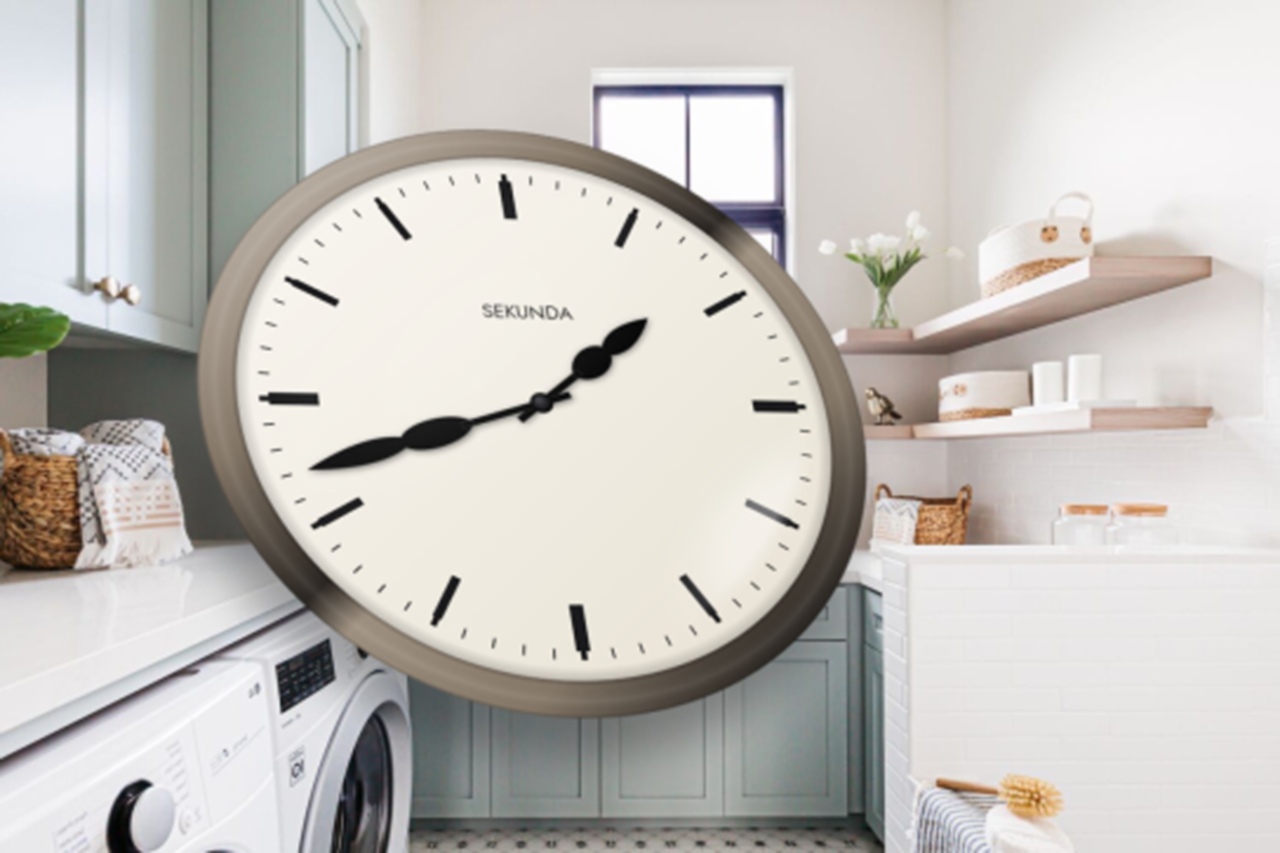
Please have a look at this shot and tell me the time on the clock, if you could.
1:42
